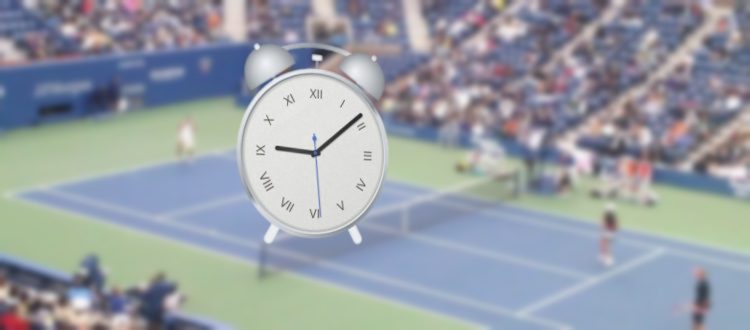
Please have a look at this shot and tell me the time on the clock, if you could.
9:08:29
